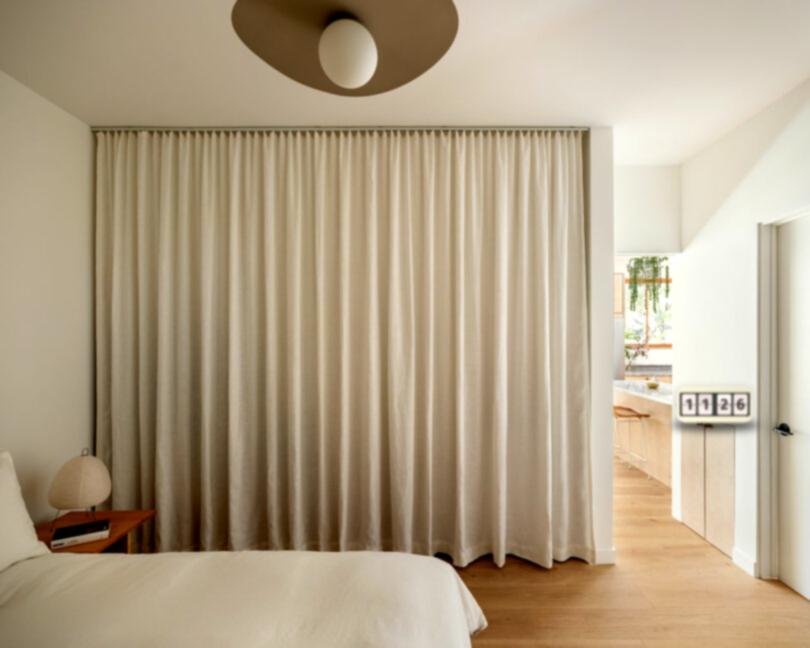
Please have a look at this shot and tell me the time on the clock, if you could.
11:26
